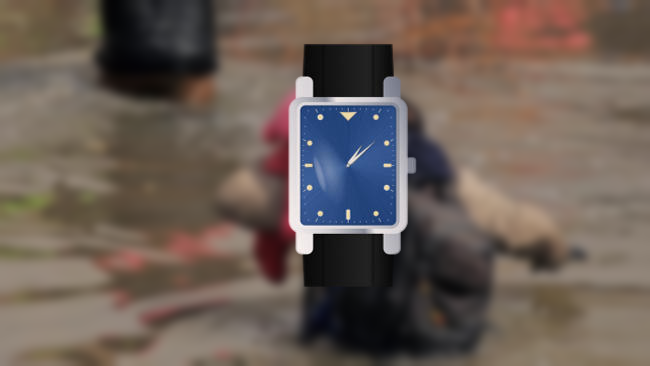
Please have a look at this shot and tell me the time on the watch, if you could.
1:08
